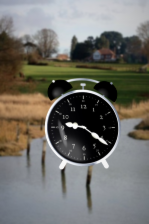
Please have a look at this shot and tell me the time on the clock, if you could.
9:21
